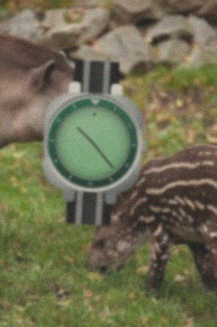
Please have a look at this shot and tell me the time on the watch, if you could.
10:23
